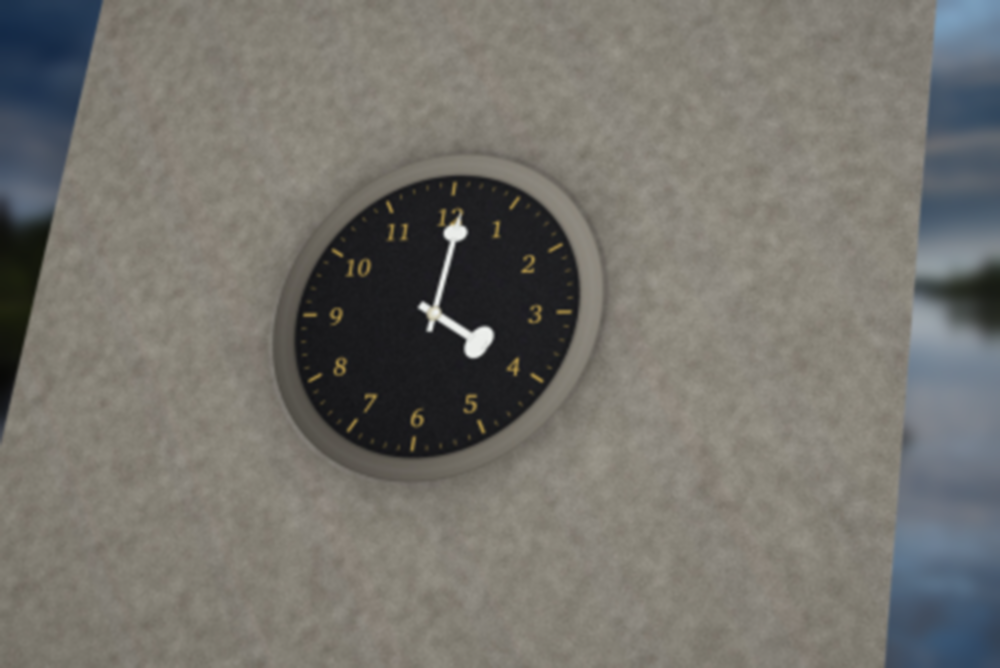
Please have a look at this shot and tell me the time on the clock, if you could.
4:01
